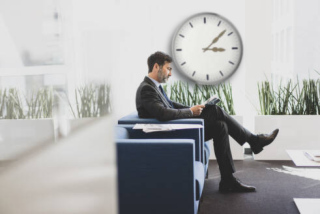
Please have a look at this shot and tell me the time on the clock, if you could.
3:08
